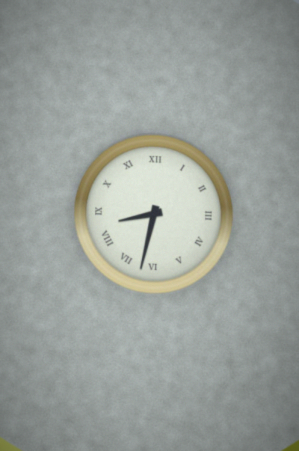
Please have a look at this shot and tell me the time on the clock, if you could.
8:32
